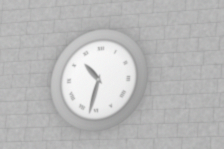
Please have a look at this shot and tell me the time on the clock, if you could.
10:32
